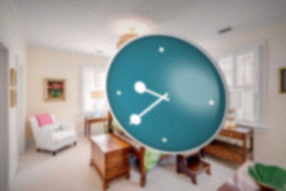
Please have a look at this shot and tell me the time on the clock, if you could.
9:38
